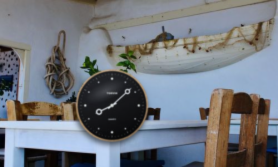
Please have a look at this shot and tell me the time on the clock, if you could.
8:08
